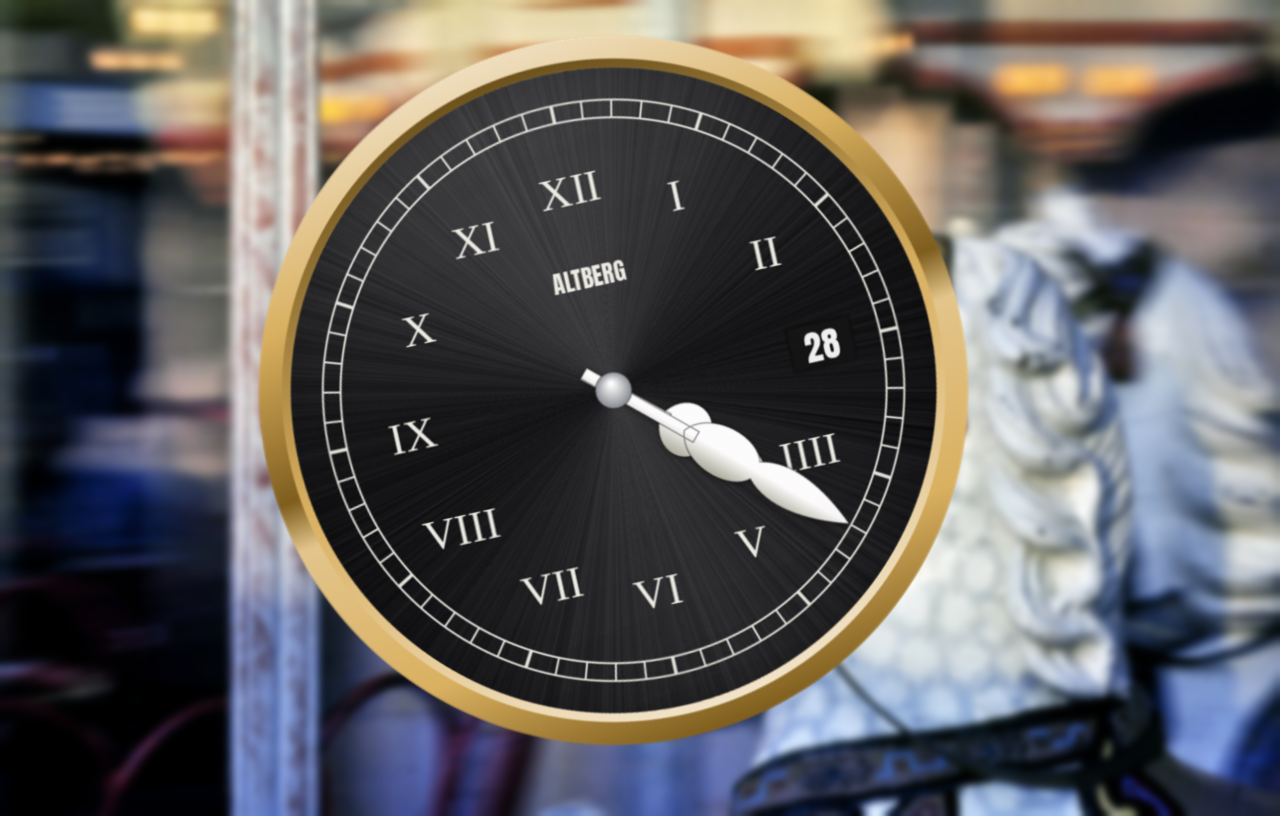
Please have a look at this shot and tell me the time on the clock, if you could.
4:22
